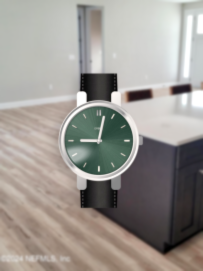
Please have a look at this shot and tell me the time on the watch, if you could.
9:02
